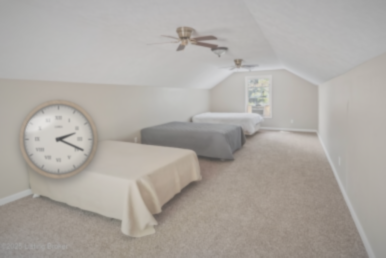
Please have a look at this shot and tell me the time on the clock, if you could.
2:19
